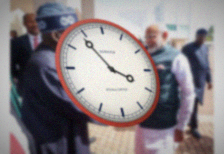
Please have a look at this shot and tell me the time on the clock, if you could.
3:54
